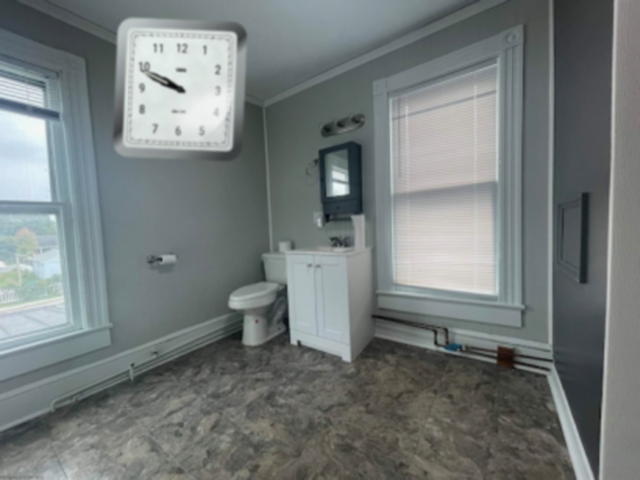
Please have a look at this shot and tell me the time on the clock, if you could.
9:49
